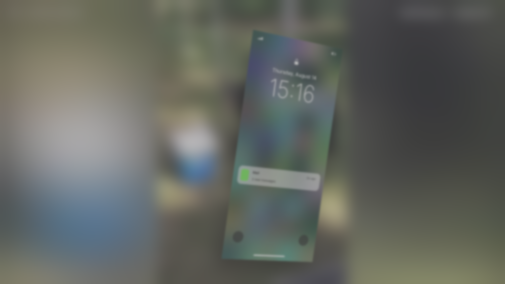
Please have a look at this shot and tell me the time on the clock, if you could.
15:16
